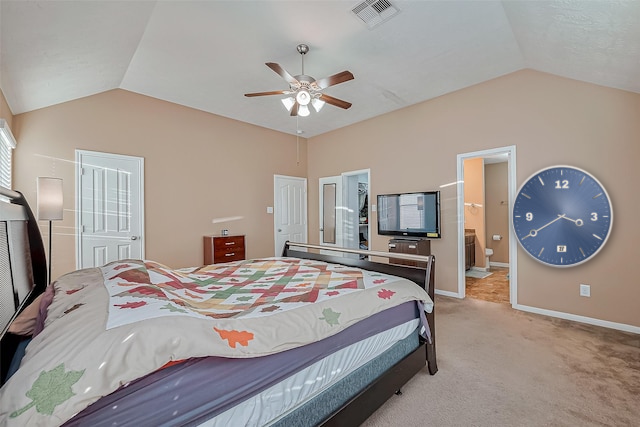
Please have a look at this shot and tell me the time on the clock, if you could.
3:40
